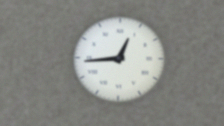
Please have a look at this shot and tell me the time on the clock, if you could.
12:44
